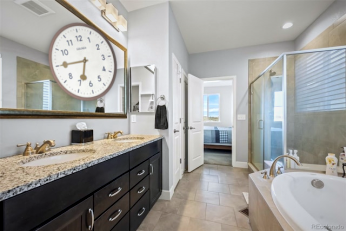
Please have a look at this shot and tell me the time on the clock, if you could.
6:45
